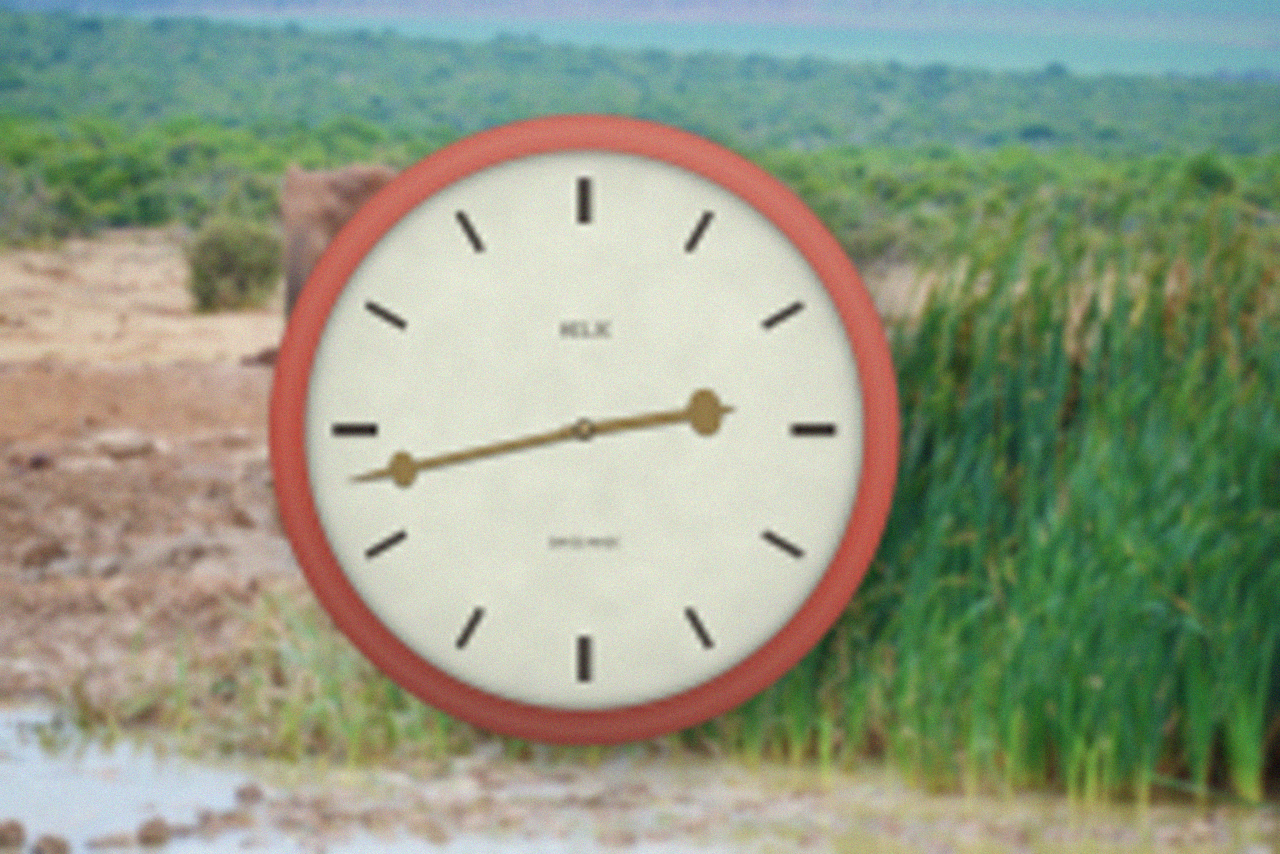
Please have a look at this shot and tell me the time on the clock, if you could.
2:43
